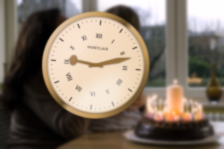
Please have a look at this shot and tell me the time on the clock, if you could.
9:12
